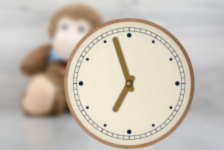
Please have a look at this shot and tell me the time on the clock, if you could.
6:57
